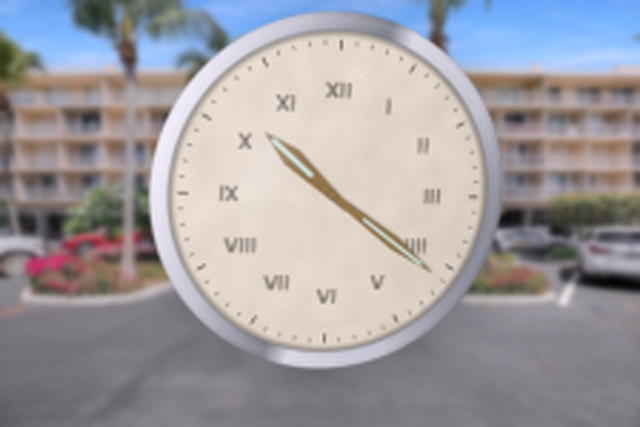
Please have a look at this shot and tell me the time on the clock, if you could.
10:21
